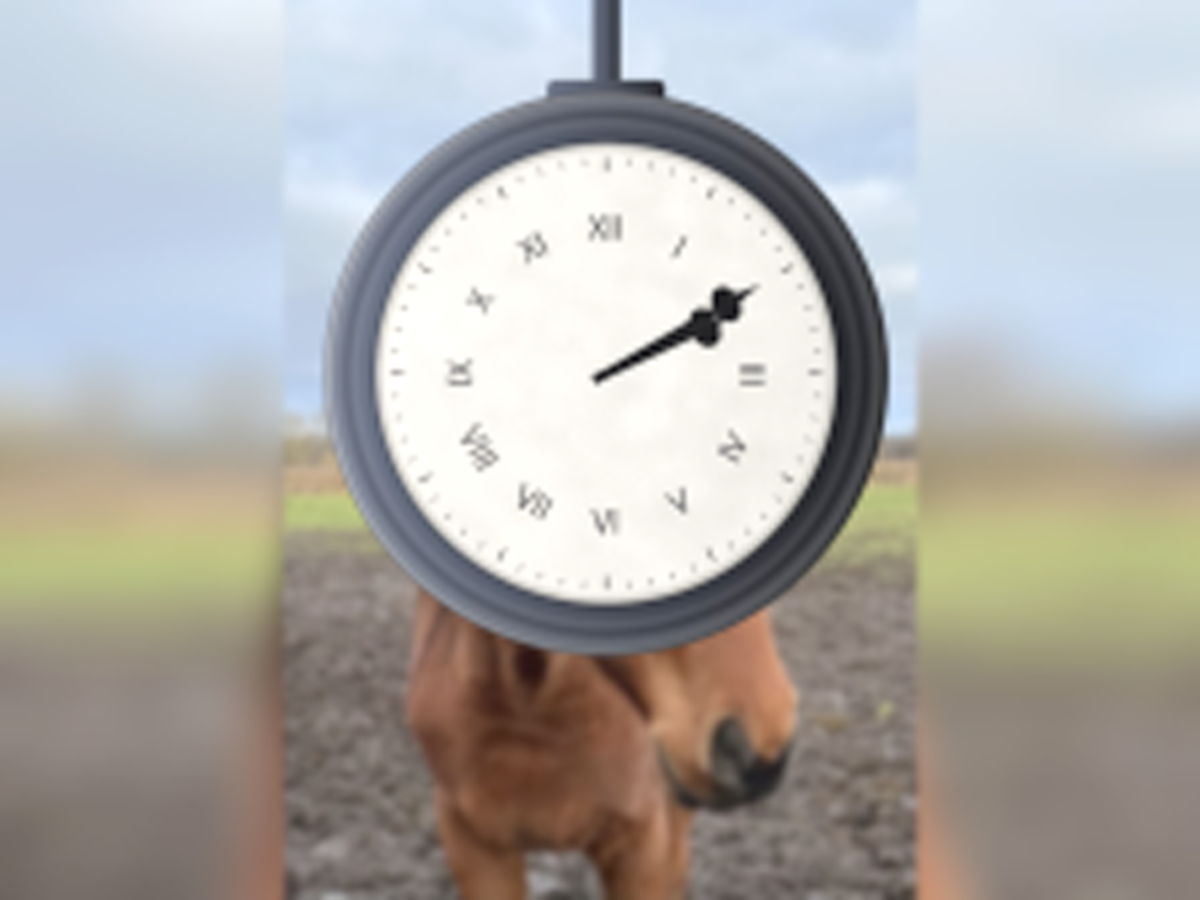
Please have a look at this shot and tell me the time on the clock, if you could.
2:10
